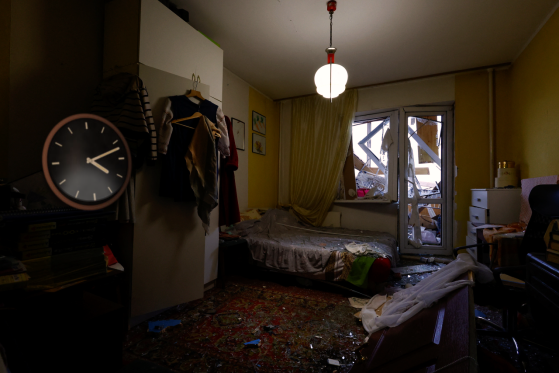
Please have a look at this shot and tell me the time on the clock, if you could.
4:12
